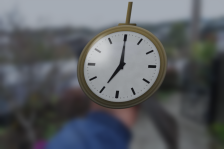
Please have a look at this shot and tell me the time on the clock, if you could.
7:00
